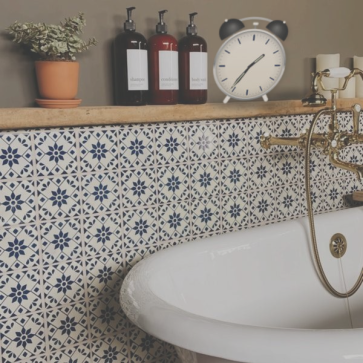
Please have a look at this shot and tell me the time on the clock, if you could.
1:36
